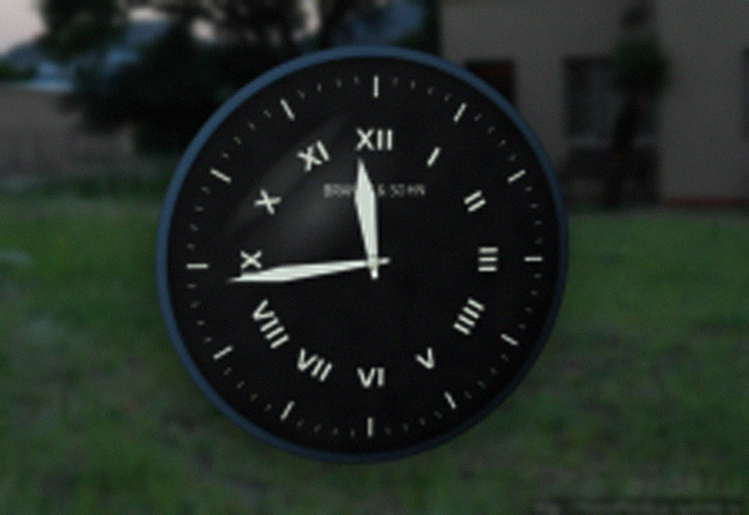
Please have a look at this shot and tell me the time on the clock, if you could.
11:44
